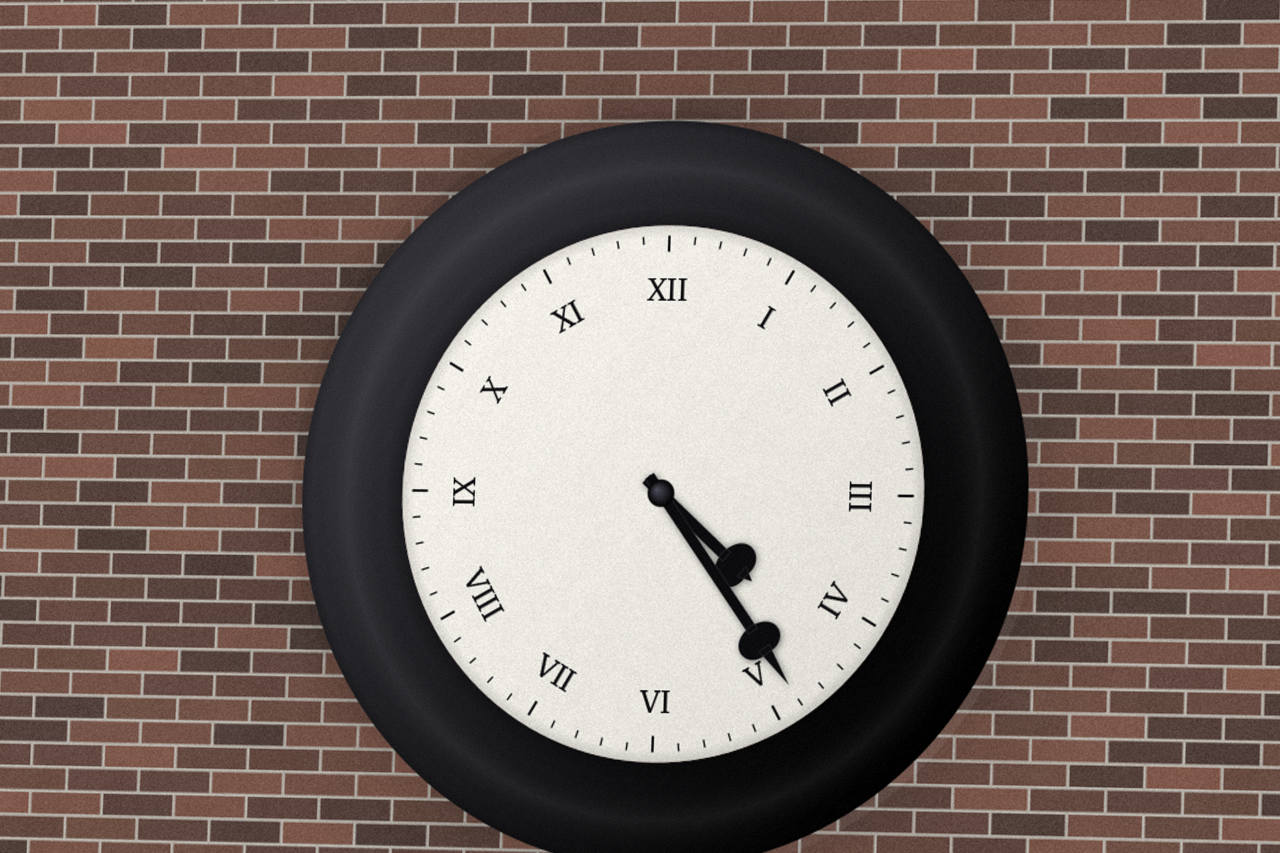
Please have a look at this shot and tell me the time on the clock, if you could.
4:24
